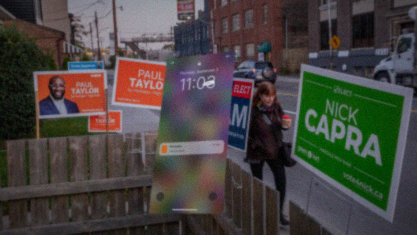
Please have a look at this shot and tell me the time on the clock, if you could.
11:03
